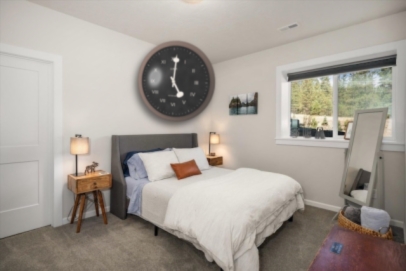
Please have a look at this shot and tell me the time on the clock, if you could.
5:01
